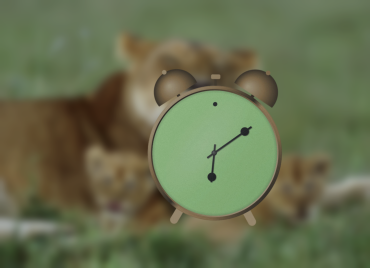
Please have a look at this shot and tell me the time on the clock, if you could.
6:09
